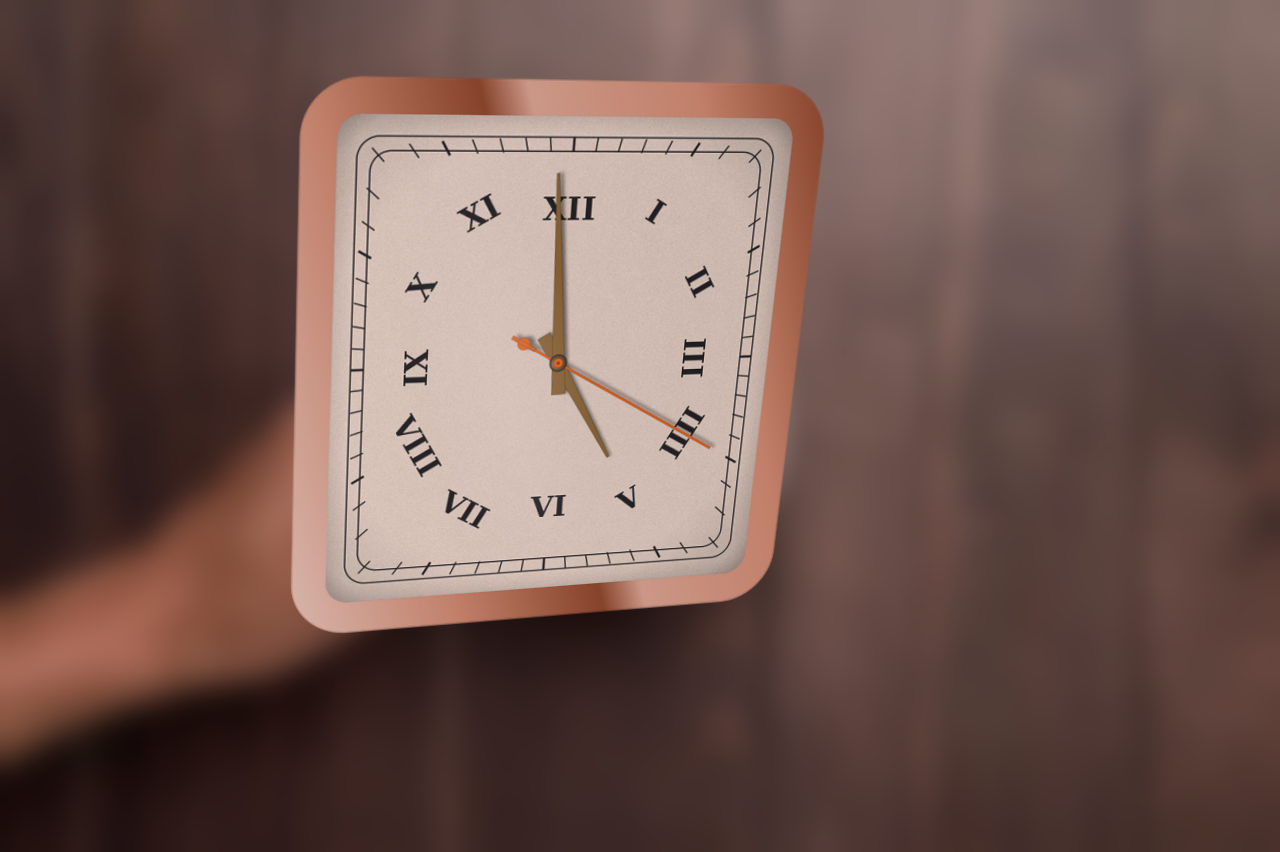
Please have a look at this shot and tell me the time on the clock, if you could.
4:59:20
